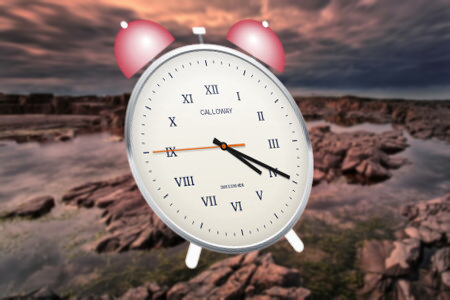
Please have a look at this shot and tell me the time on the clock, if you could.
4:19:45
